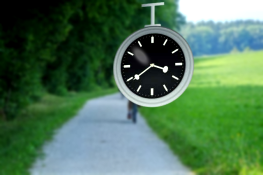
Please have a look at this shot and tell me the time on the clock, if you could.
3:39
